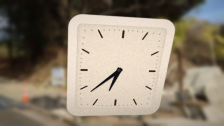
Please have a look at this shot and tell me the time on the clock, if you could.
6:38
